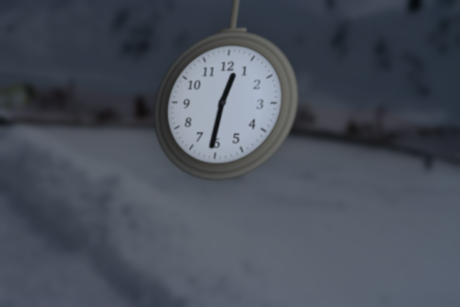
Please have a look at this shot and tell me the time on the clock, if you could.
12:31
